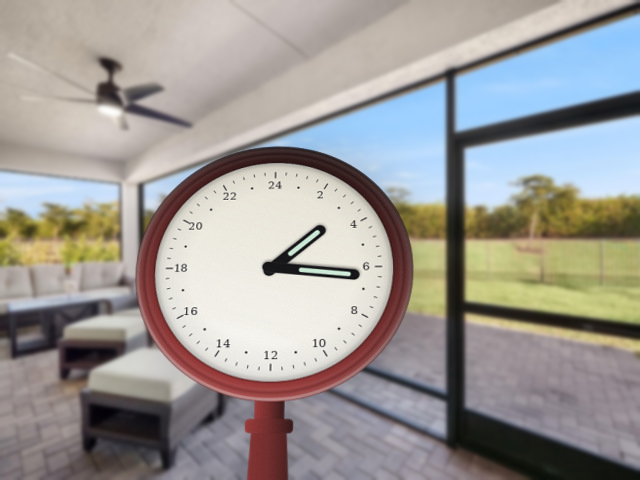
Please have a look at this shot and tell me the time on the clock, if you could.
3:16
